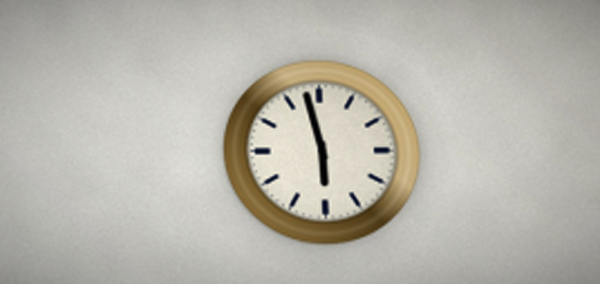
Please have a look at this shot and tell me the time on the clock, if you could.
5:58
